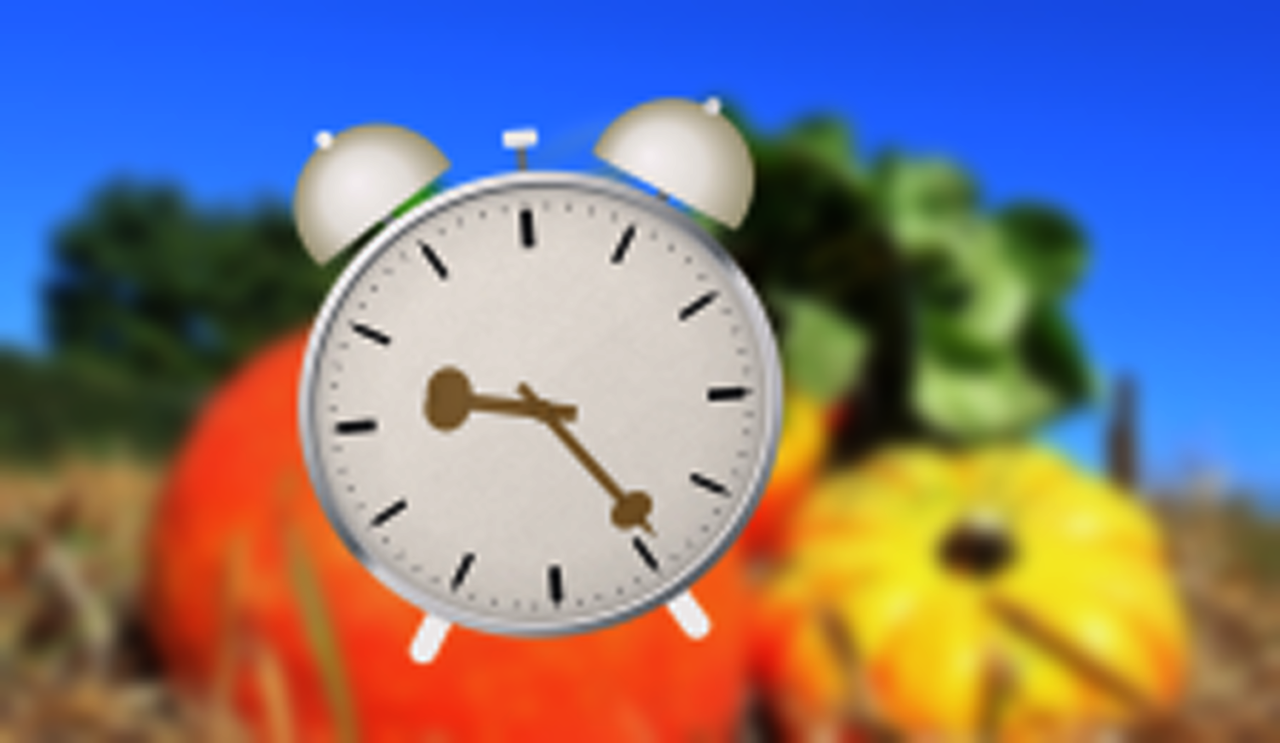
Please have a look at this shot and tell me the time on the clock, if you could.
9:24
